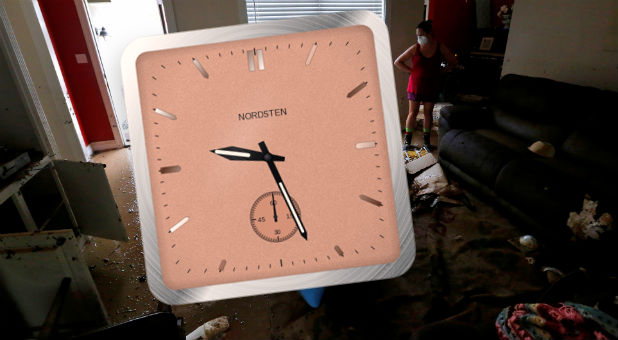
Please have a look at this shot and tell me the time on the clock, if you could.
9:27
